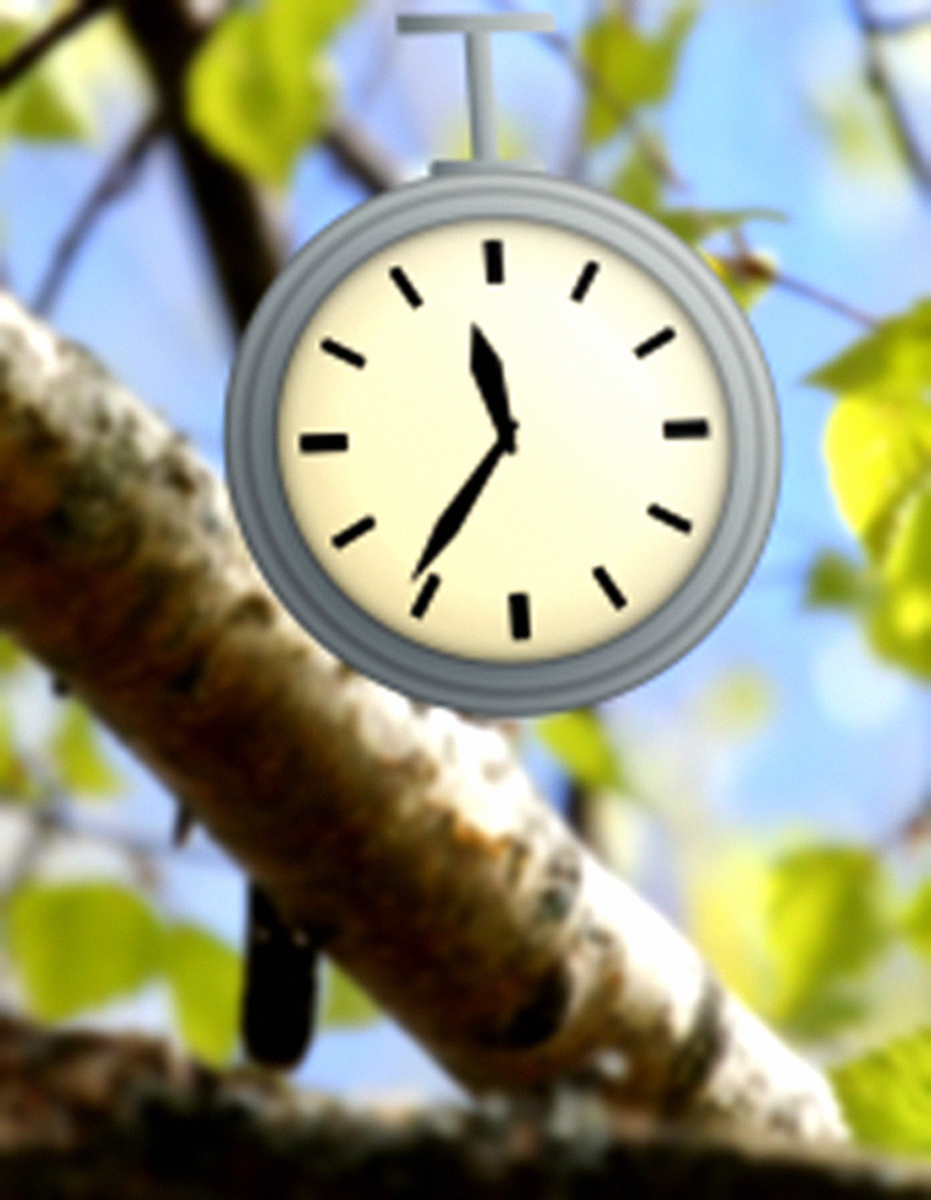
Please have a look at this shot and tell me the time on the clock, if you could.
11:36
